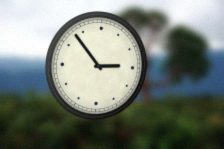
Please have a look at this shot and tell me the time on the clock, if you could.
2:53
